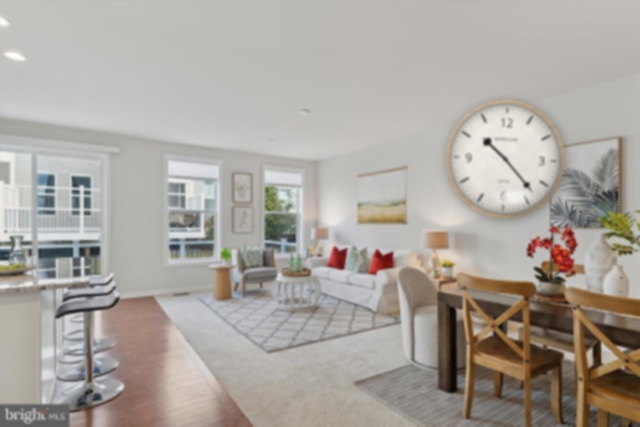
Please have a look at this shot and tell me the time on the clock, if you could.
10:23
